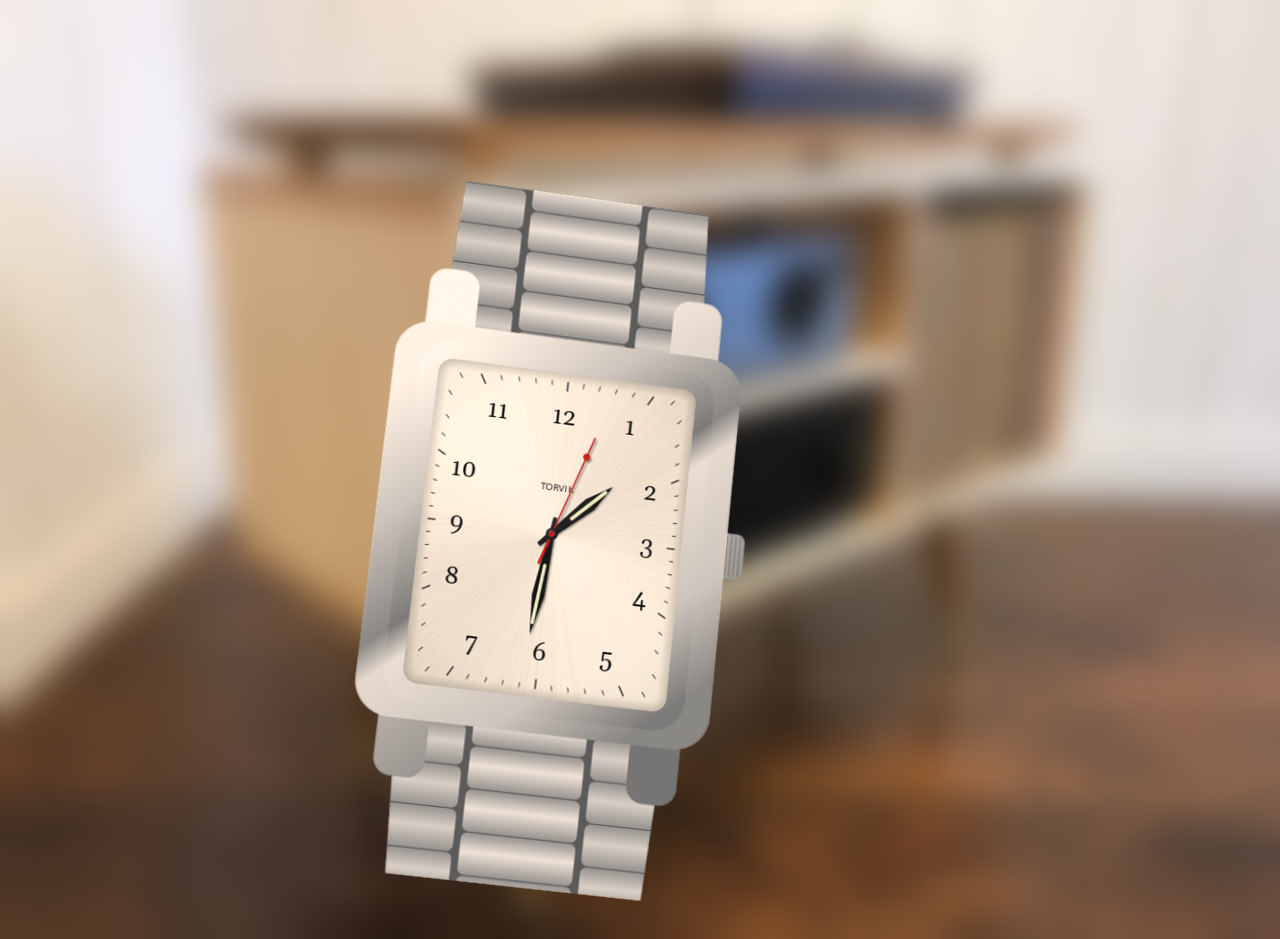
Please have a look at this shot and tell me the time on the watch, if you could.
1:31:03
